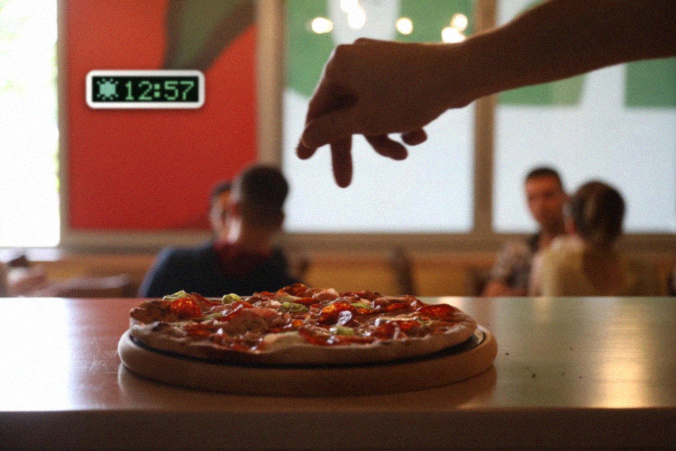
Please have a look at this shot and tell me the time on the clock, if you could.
12:57
